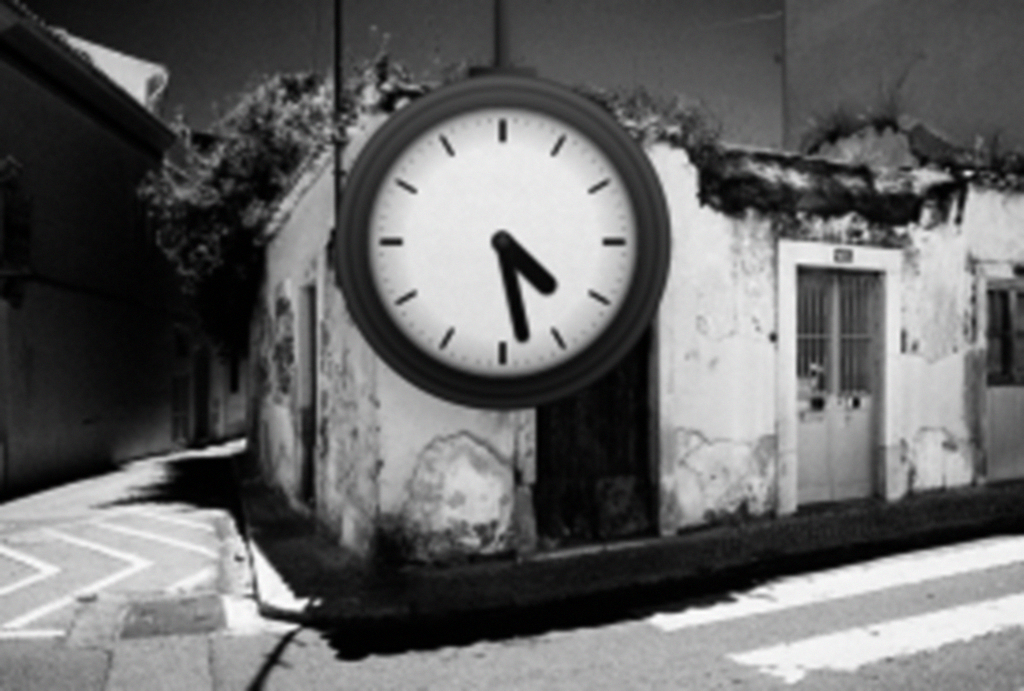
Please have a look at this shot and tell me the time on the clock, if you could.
4:28
